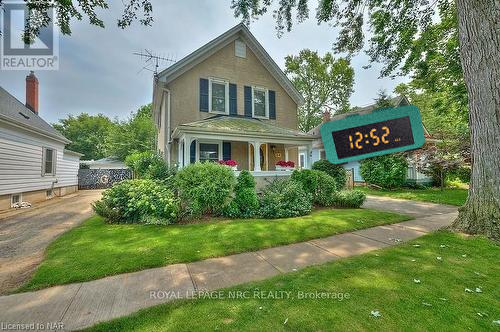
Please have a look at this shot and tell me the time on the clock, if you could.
12:52
